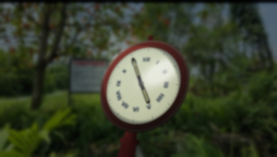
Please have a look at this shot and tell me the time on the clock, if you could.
4:55
